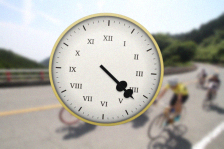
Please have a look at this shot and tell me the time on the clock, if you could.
4:22
